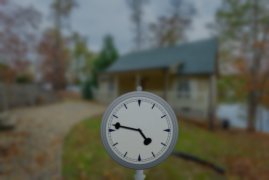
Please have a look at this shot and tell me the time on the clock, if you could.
4:47
